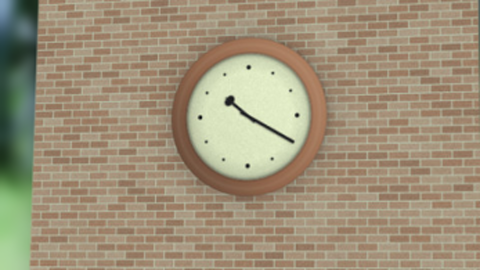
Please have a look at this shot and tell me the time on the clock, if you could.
10:20
